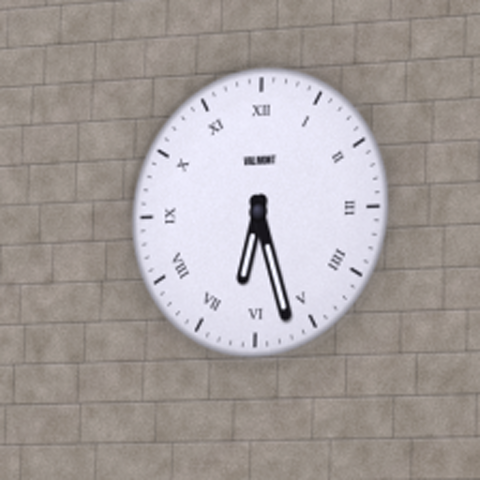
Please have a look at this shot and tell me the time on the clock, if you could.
6:27
